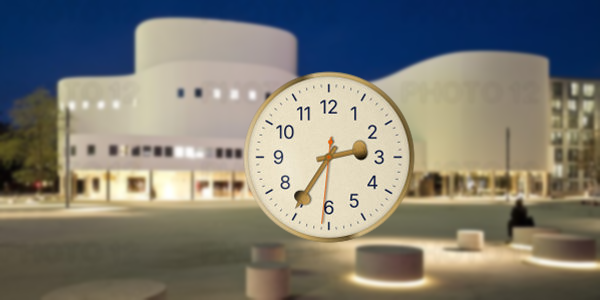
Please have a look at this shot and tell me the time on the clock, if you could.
2:35:31
